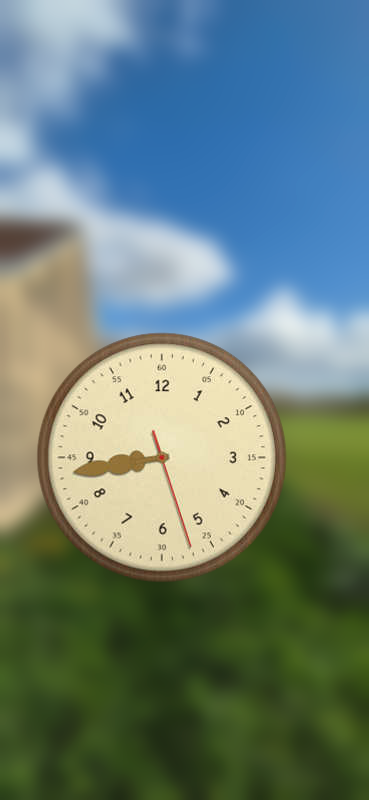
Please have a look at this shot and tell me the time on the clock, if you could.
8:43:27
